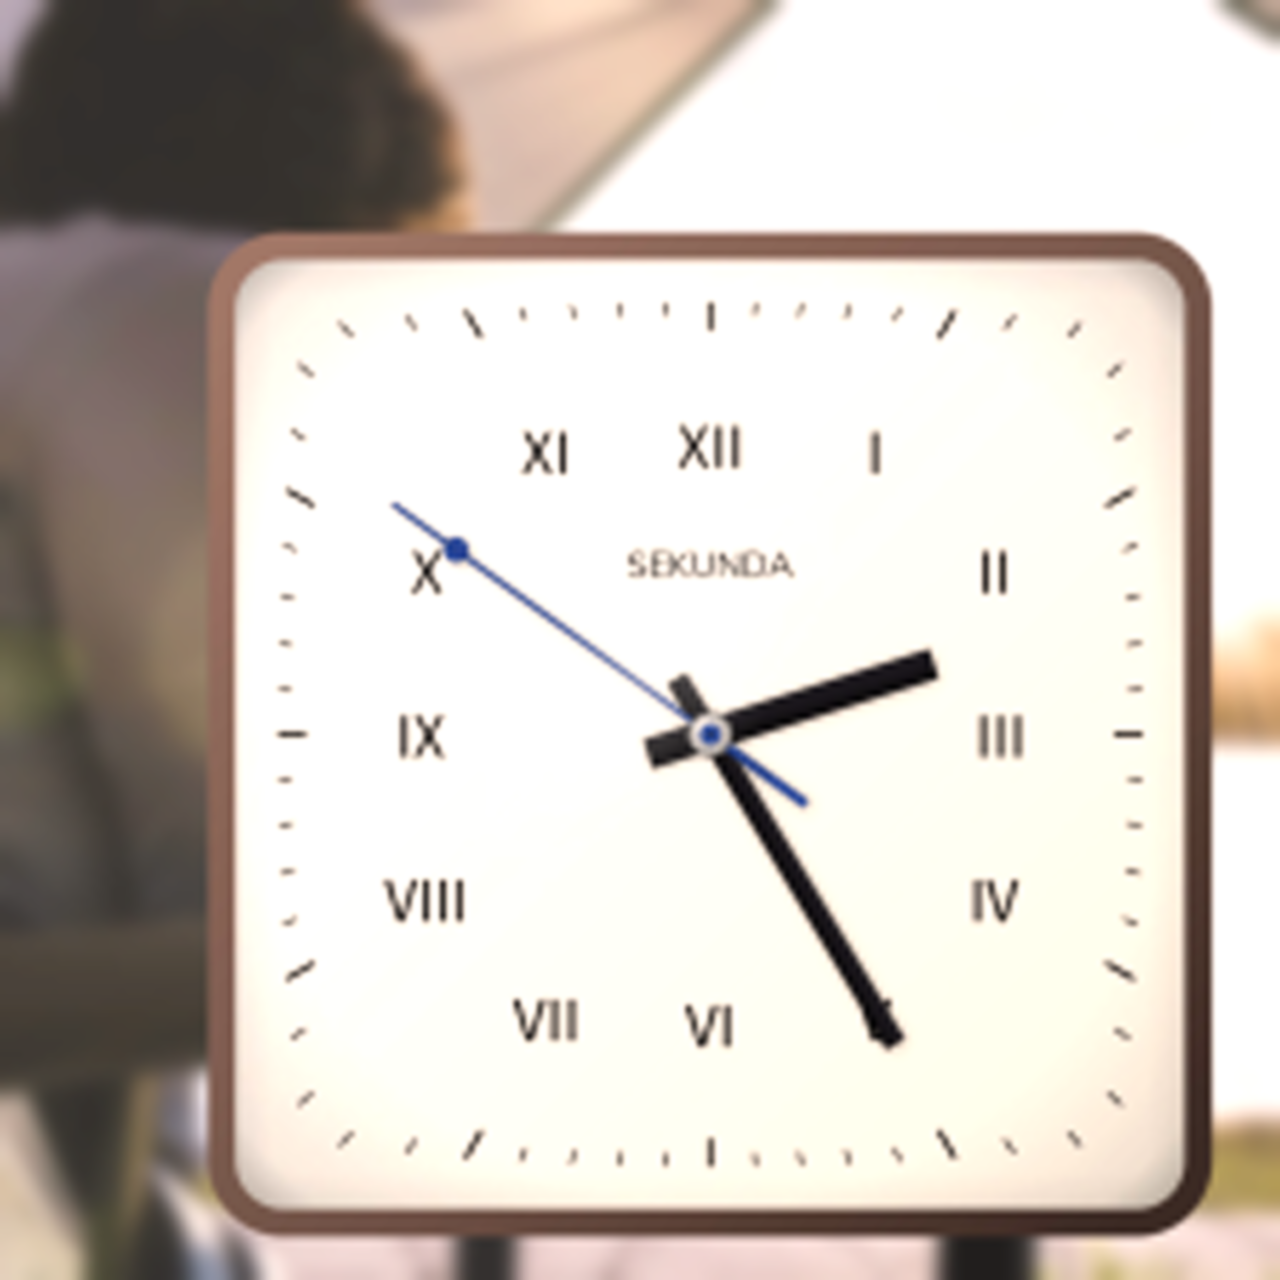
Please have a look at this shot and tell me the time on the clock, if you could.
2:24:51
